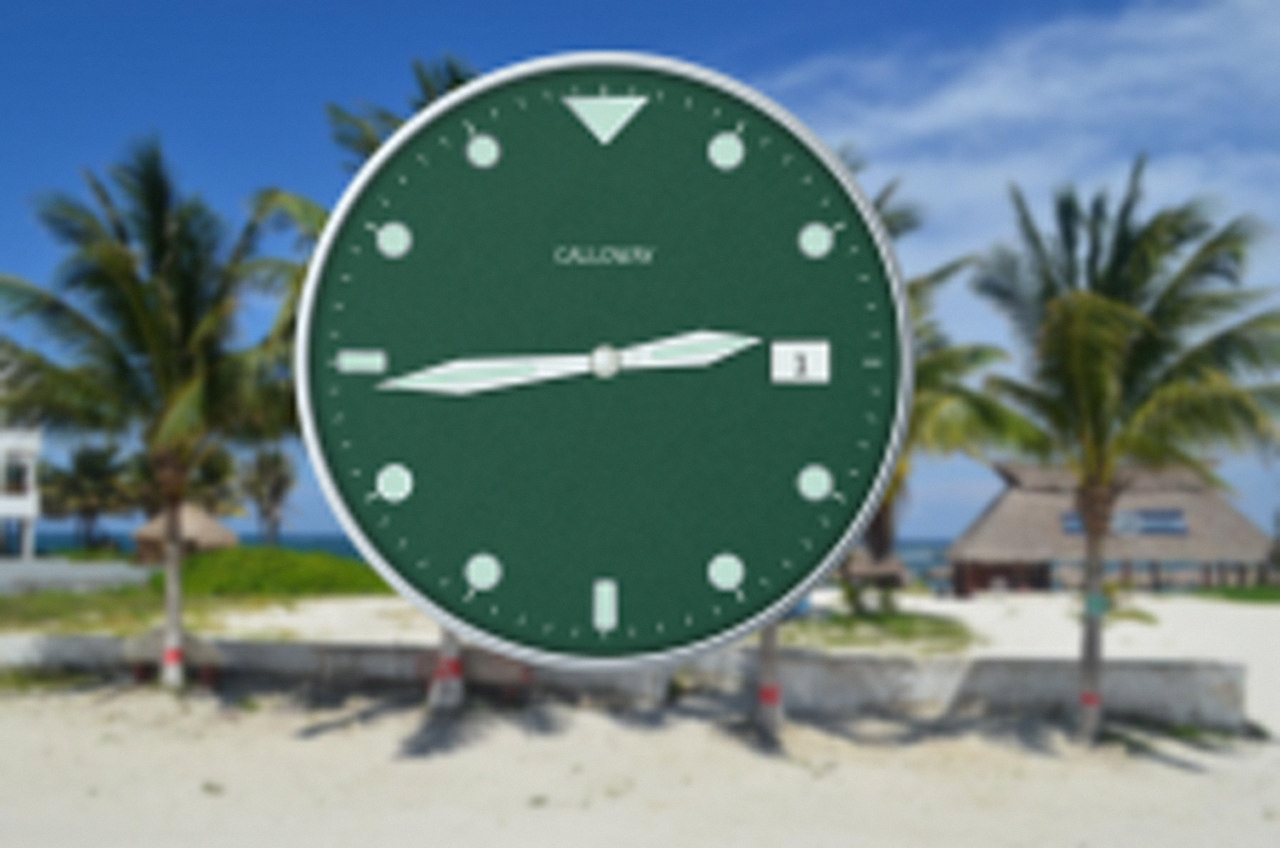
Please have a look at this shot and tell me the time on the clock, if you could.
2:44
